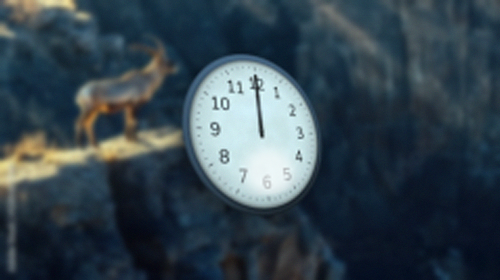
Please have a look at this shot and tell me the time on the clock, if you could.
12:00
